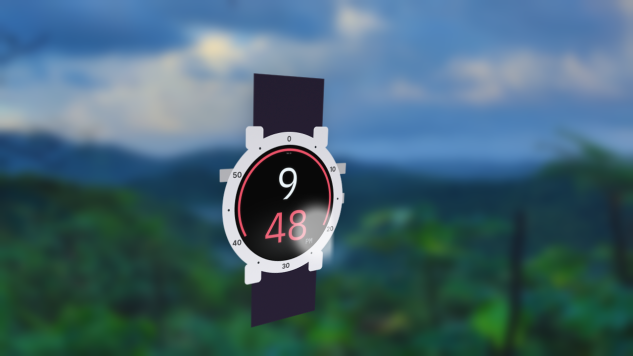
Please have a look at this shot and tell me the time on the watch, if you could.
9:48
